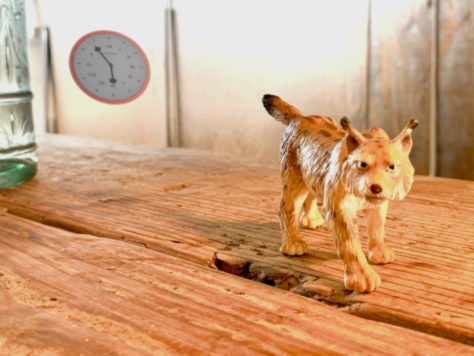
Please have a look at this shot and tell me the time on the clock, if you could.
5:54
